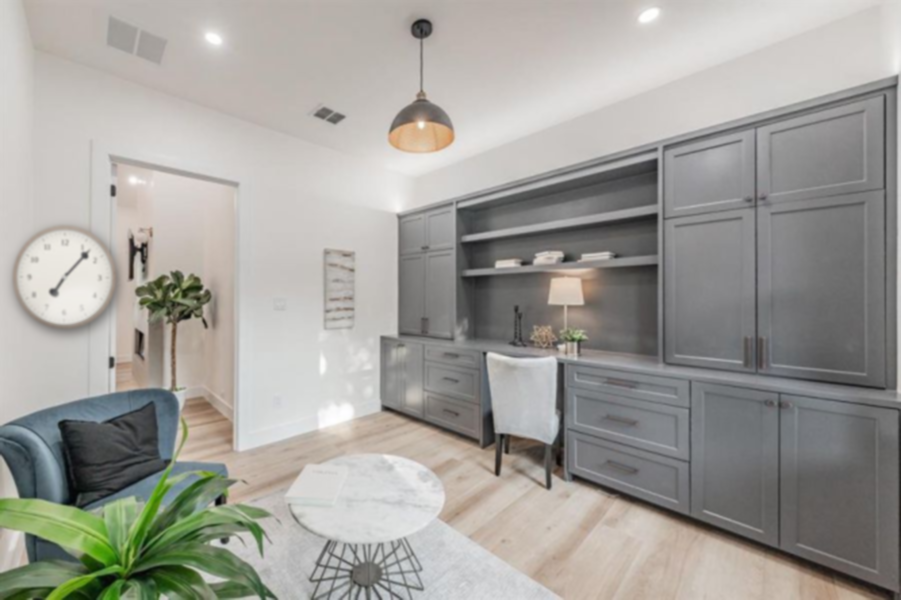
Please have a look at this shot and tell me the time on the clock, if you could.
7:07
